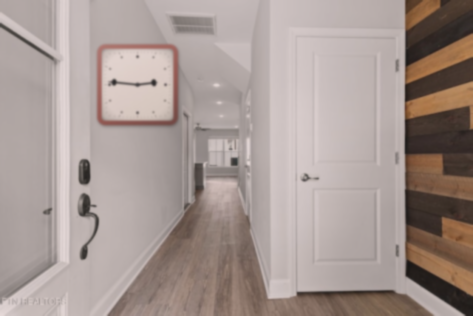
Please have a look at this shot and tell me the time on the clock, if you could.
2:46
